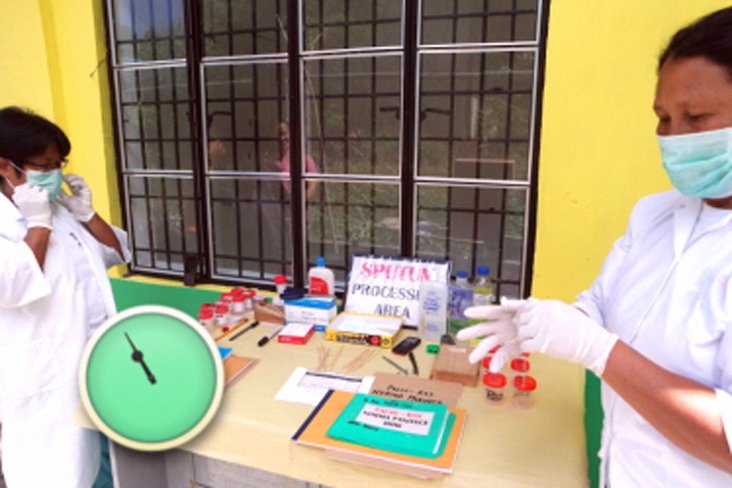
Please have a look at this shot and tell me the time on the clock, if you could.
10:55
